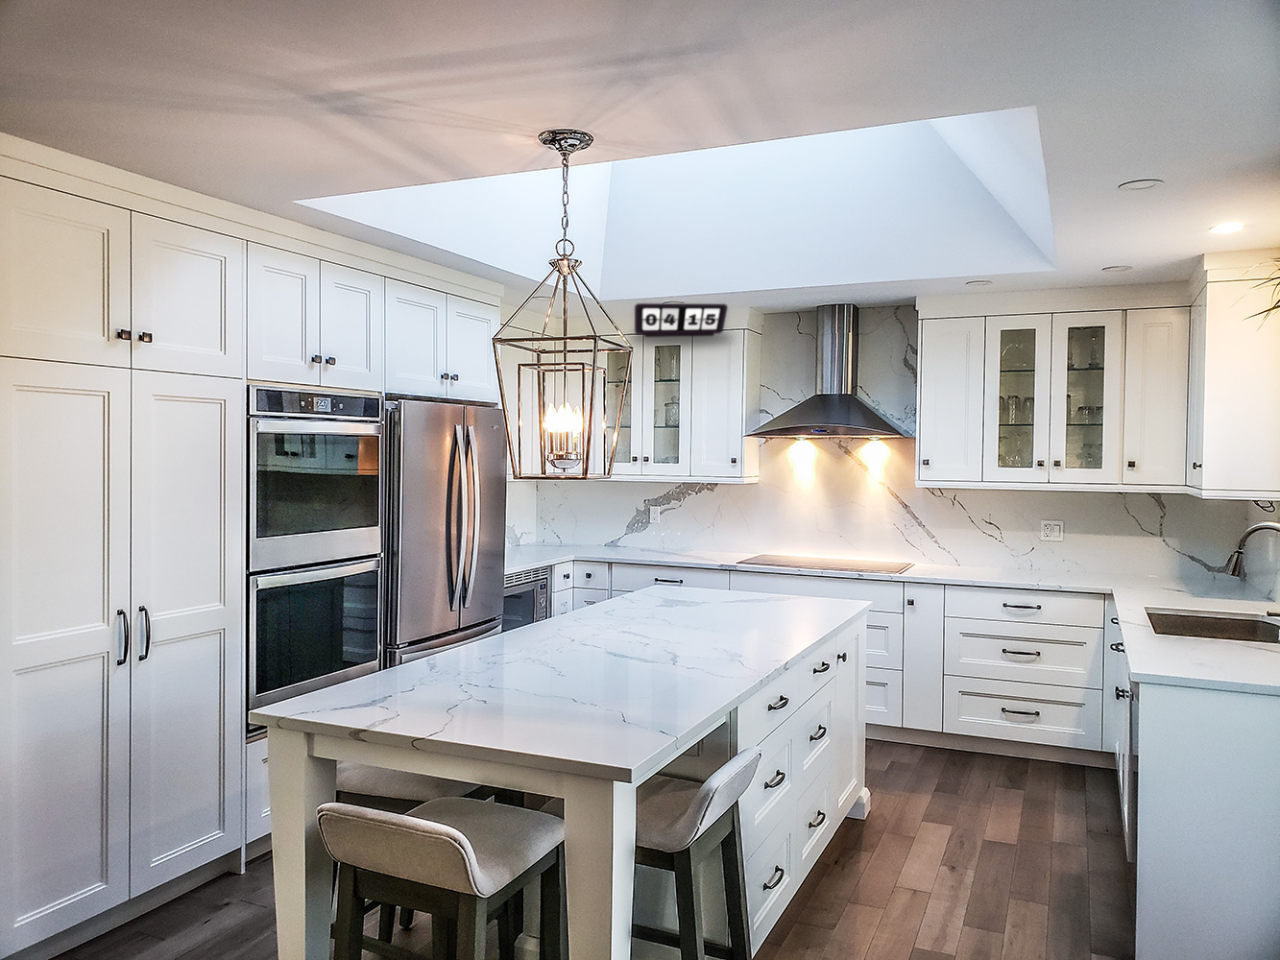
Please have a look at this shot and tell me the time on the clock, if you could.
4:15
